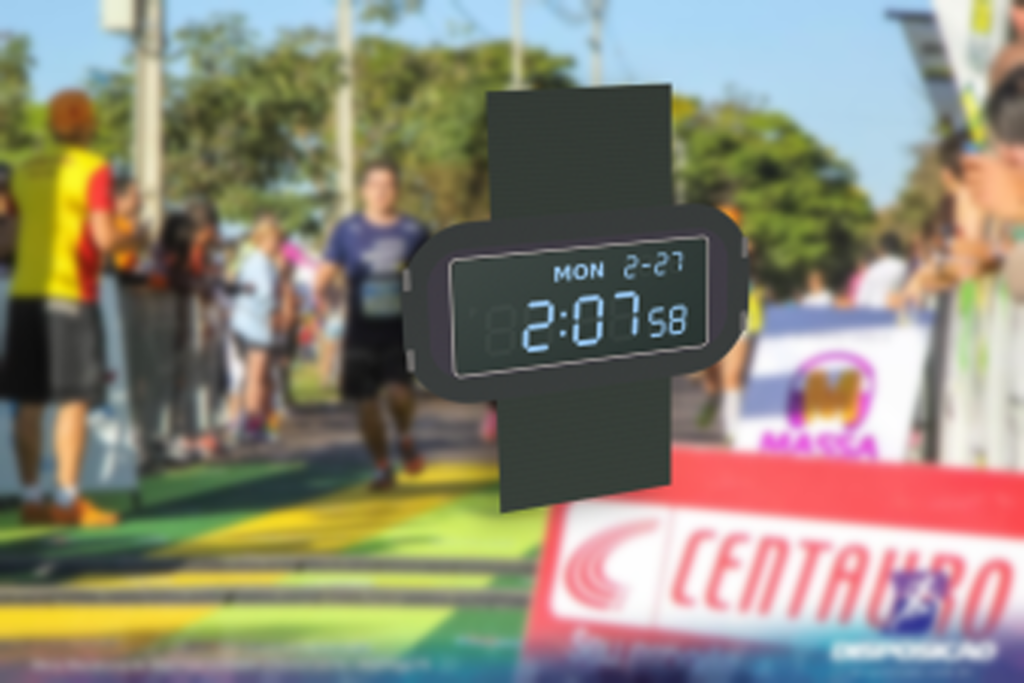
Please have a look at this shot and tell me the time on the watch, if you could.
2:07:58
